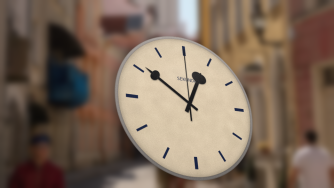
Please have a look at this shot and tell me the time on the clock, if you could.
12:51:00
